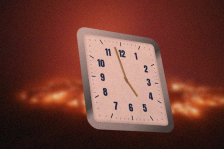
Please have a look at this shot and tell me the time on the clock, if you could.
4:58
